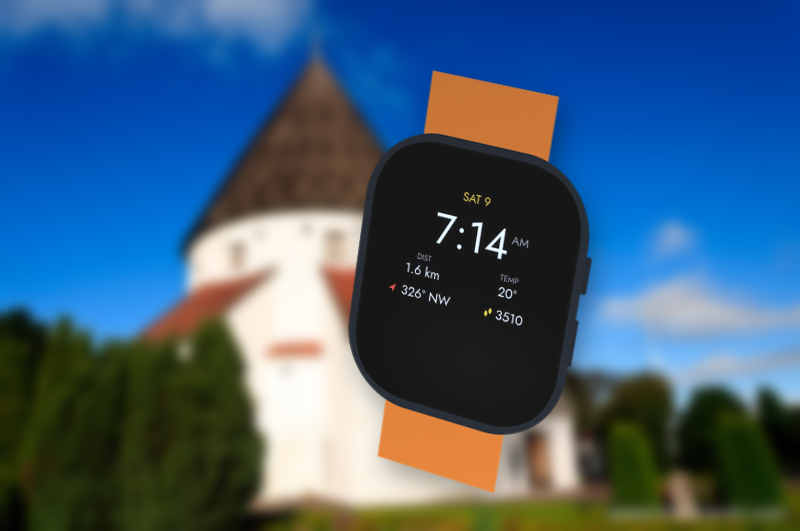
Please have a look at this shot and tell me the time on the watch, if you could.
7:14
